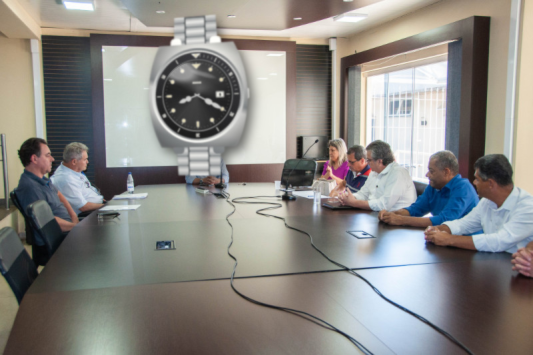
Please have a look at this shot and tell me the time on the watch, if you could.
8:20
